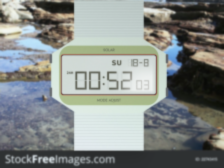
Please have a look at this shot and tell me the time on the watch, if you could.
0:52:03
